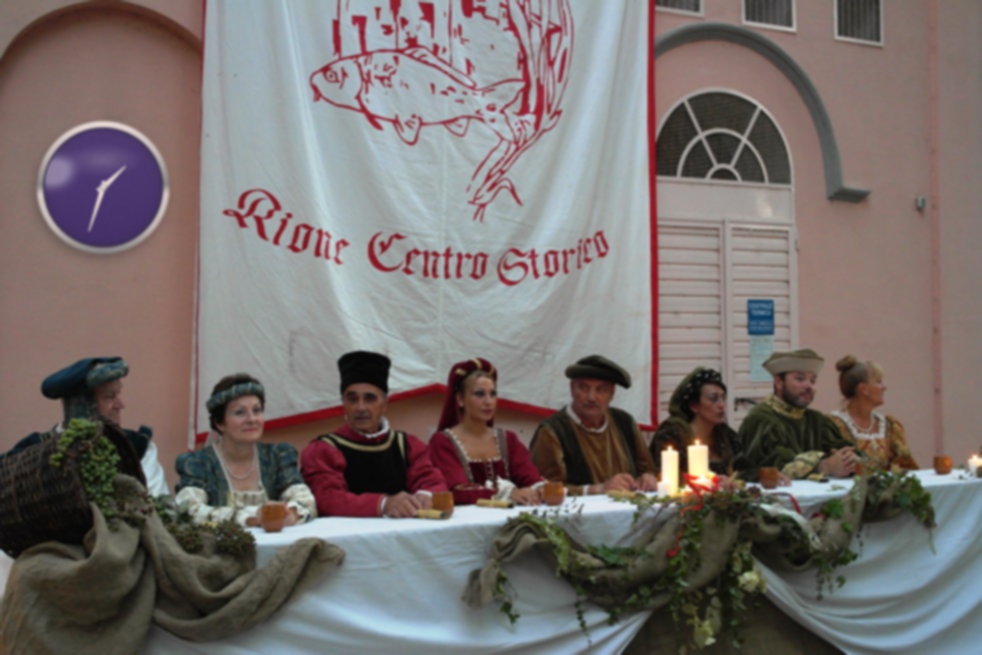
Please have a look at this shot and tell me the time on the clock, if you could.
1:33
